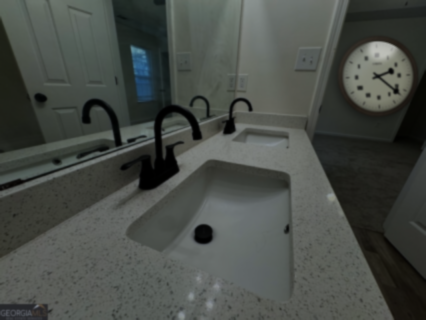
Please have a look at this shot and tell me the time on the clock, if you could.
2:22
